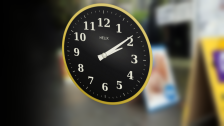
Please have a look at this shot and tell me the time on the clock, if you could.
2:09
